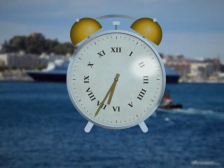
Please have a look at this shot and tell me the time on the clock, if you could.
6:35
